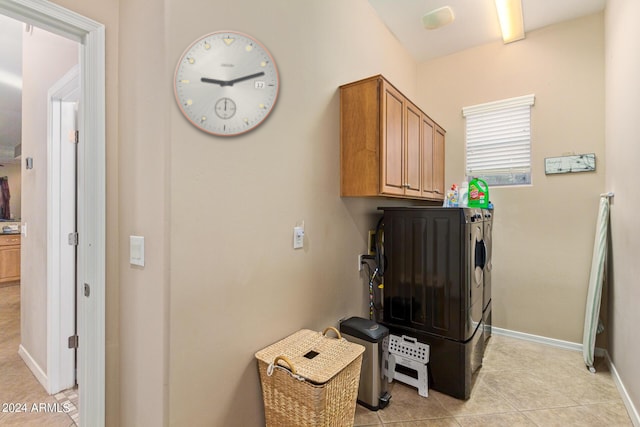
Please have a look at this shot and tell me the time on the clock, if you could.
9:12
